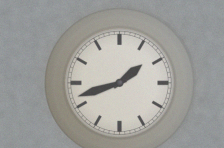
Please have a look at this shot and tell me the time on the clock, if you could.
1:42
